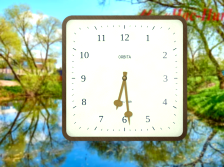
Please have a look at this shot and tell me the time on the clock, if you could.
6:29
